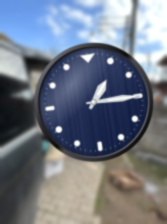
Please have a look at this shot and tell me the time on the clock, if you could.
1:15
